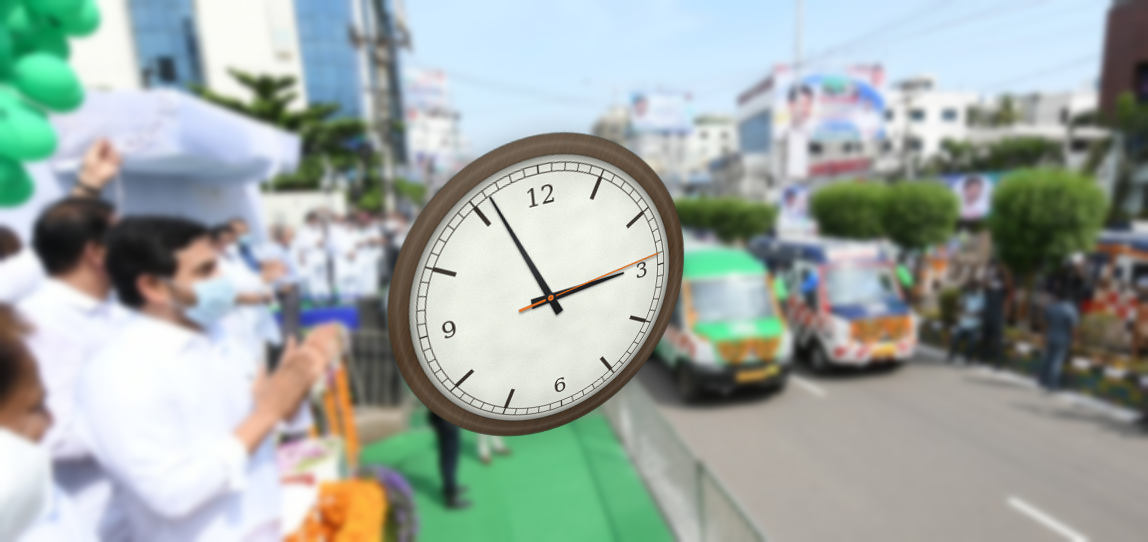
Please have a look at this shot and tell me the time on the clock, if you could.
2:56:14
